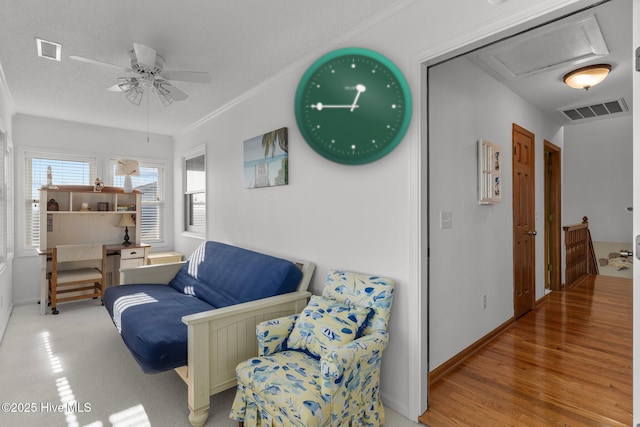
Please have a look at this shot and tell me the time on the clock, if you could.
12:45
